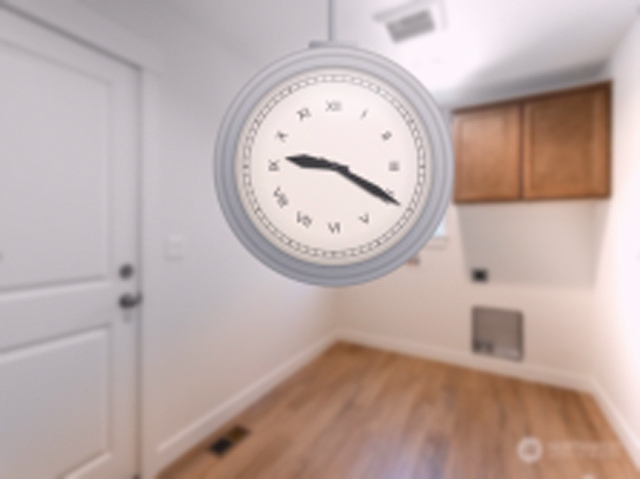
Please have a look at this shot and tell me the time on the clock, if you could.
9:20
